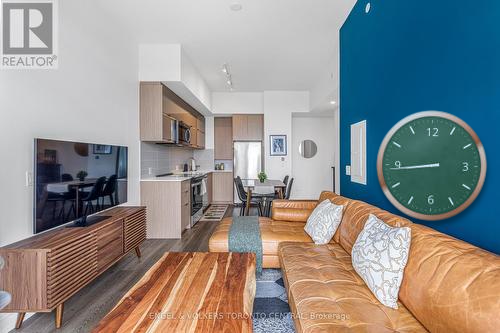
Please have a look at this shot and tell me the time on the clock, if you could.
8:44
